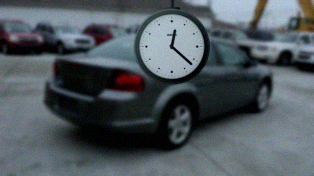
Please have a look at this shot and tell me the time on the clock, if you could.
12:22
